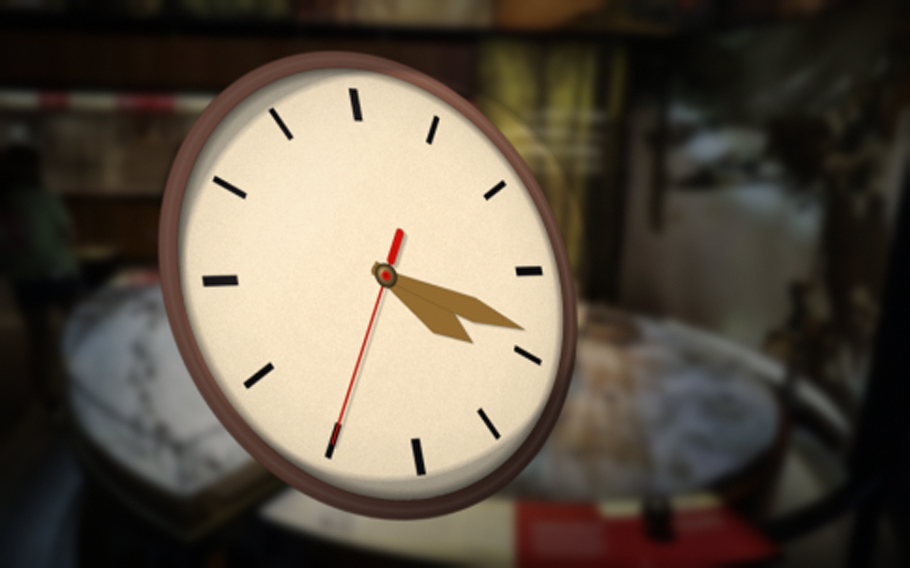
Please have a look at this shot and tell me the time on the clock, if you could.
4:18:35
